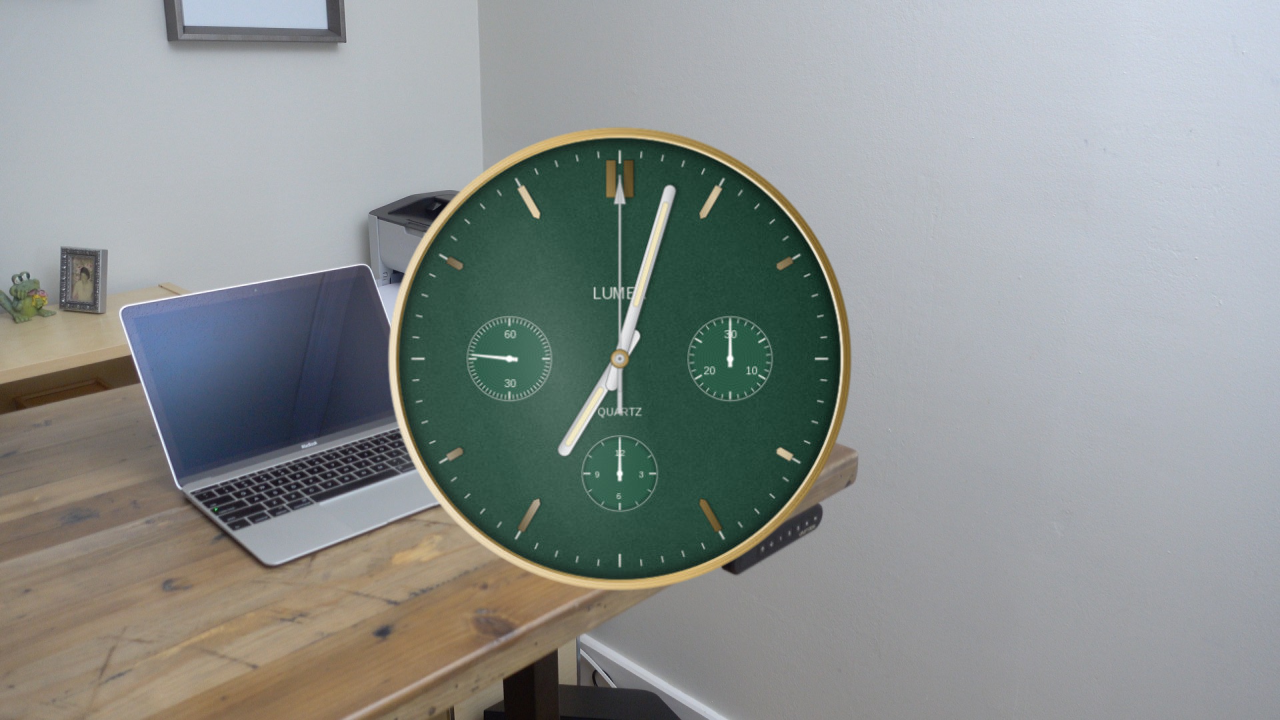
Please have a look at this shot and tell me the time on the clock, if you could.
7:02:46
